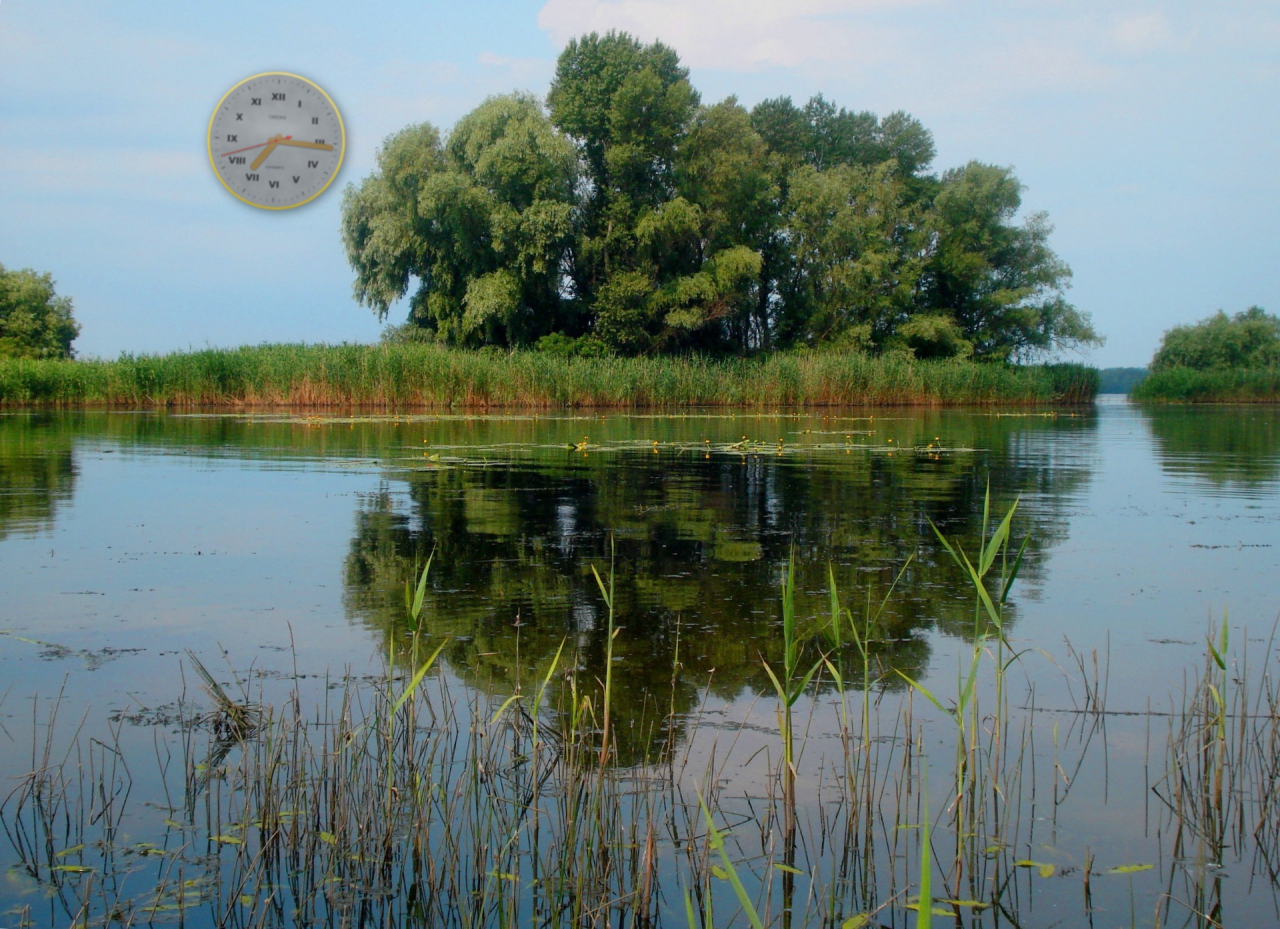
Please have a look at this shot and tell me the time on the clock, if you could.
7:15:42
